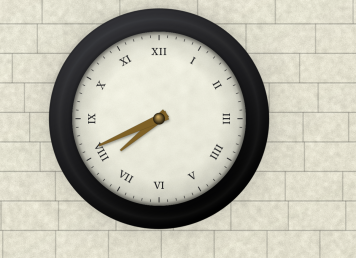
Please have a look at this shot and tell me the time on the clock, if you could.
7:41
